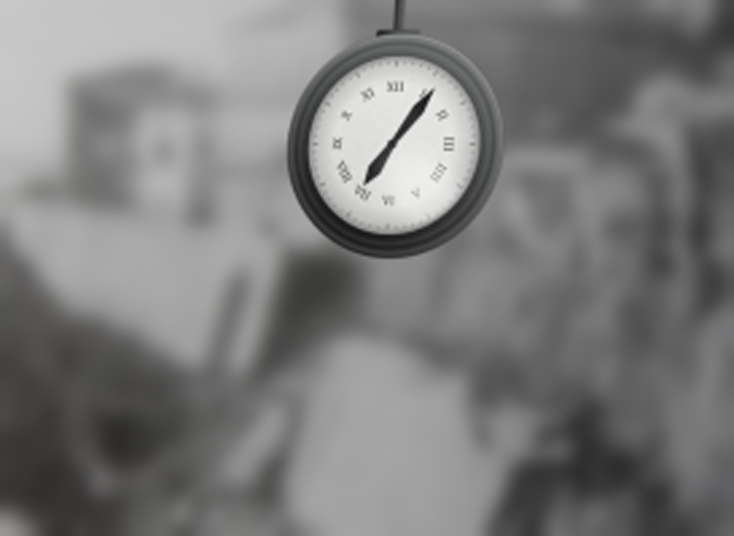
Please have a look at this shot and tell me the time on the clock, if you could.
7:06
